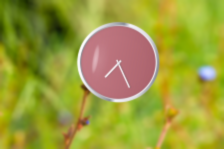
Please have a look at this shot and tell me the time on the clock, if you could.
7:26
